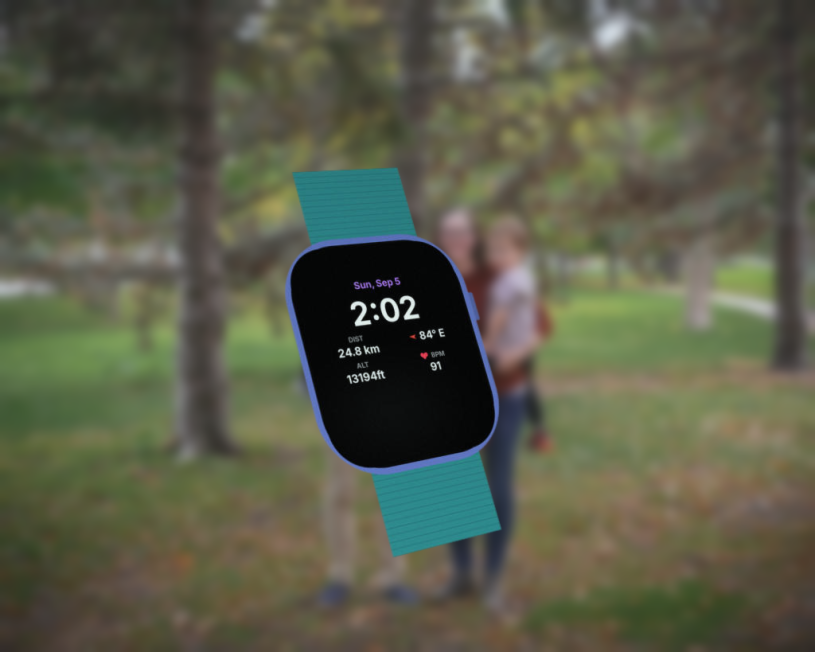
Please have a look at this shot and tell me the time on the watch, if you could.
2:02
